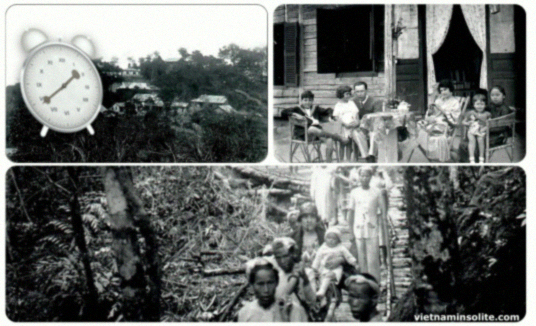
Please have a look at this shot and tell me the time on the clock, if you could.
1:39
